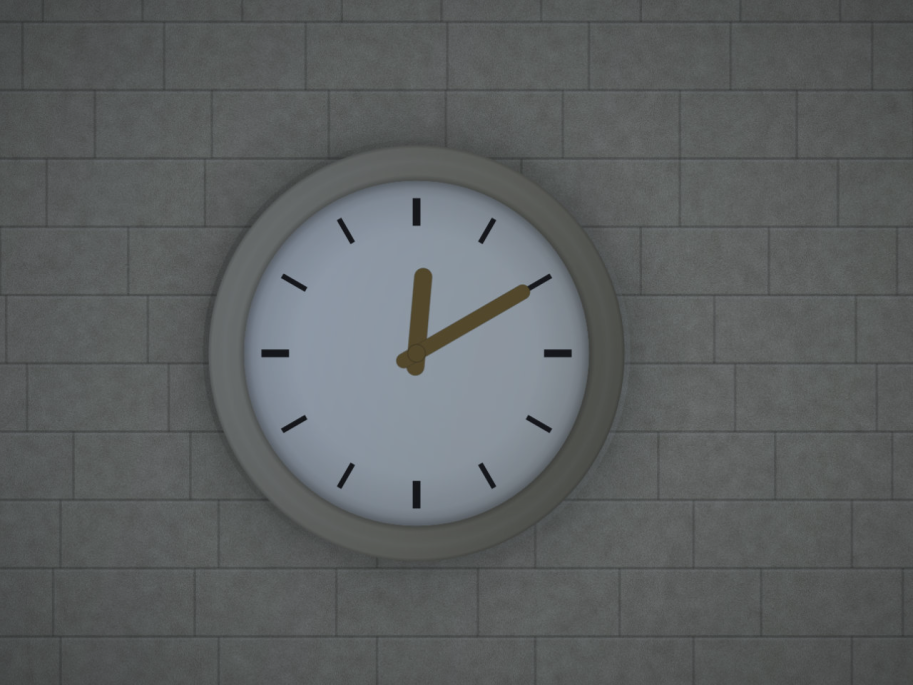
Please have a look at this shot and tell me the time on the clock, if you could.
12:10
